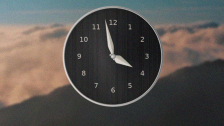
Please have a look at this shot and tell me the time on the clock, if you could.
3:58
